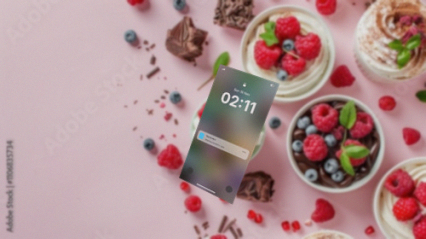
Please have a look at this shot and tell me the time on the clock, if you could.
2:11
